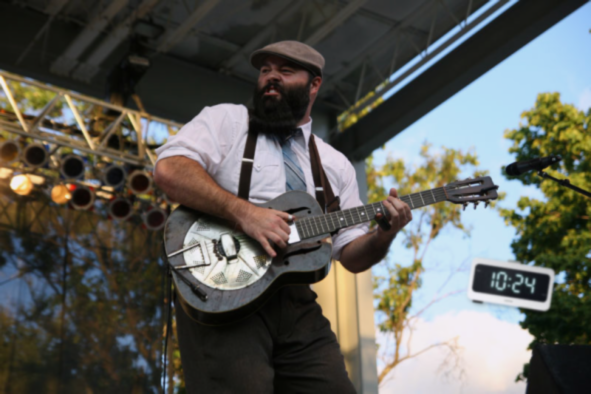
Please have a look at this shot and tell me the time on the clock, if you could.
10:24
